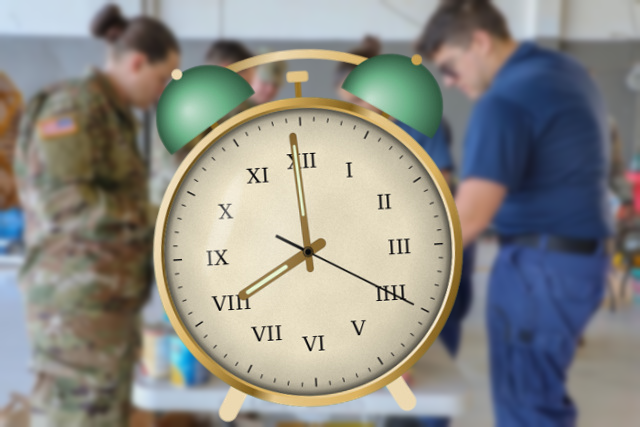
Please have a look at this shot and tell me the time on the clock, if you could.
7:59:20
